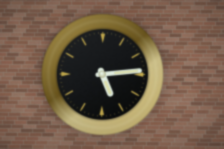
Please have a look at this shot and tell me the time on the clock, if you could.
5:14
